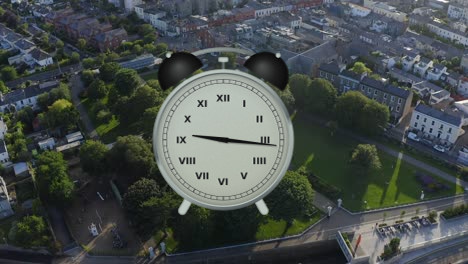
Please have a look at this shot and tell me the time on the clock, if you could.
9:16
